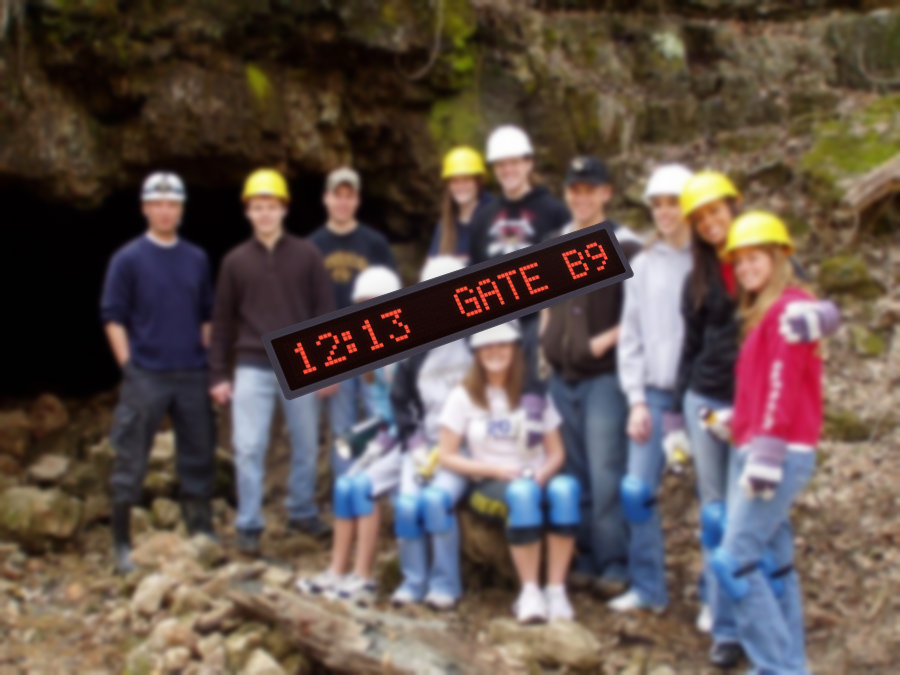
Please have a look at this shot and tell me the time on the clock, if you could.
12:13
